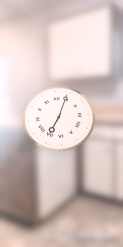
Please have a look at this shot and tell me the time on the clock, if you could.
7:04
